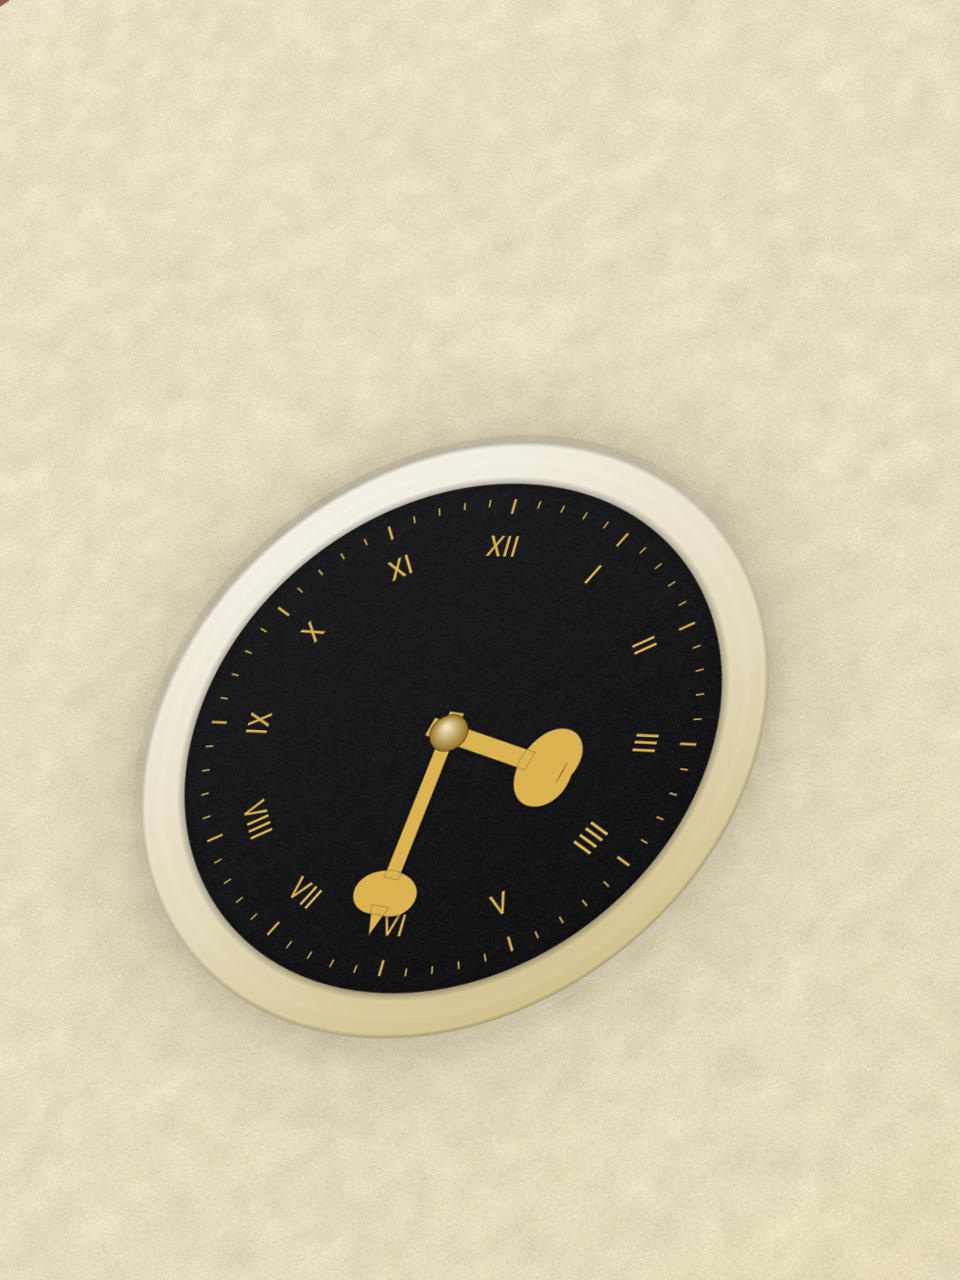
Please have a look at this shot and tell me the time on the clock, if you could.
3:31
